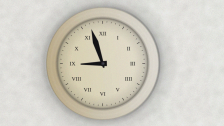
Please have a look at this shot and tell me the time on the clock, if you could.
8:57
